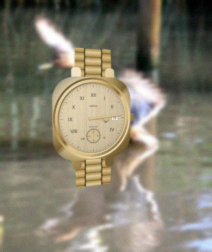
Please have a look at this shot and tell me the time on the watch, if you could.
3:14
